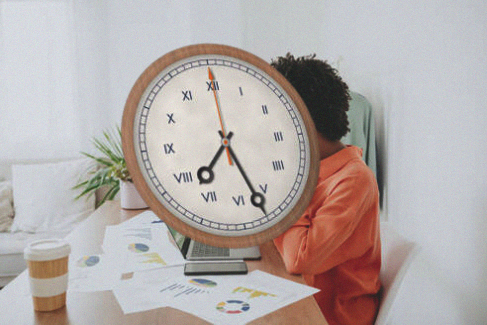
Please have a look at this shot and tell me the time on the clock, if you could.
7:27:00
